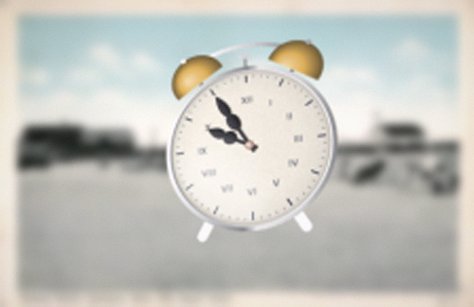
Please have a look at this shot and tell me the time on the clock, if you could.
9:55
